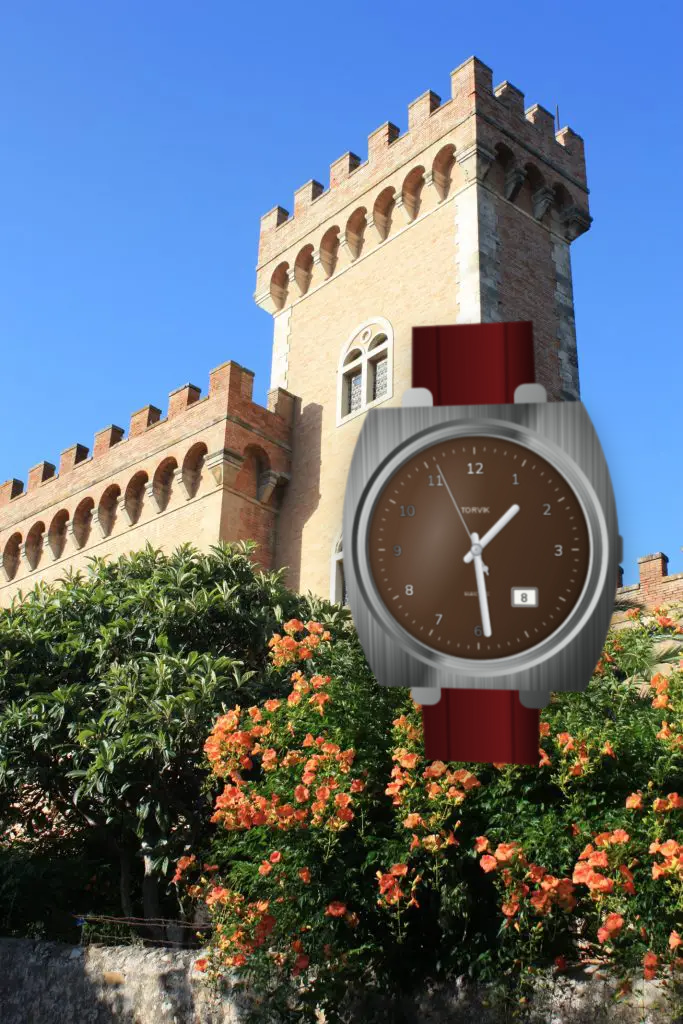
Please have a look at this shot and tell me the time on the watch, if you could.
1:28:56
